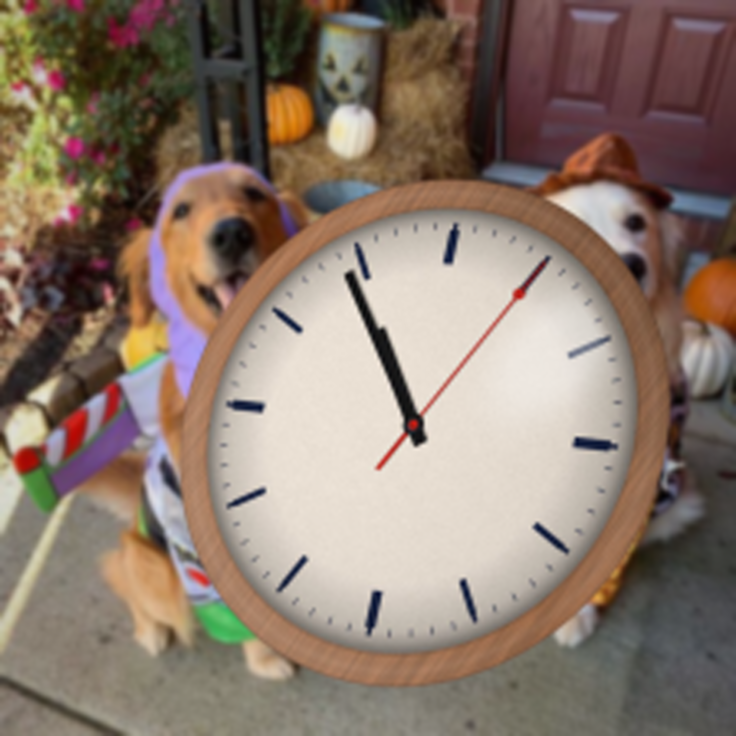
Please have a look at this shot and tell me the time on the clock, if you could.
10:54:05
